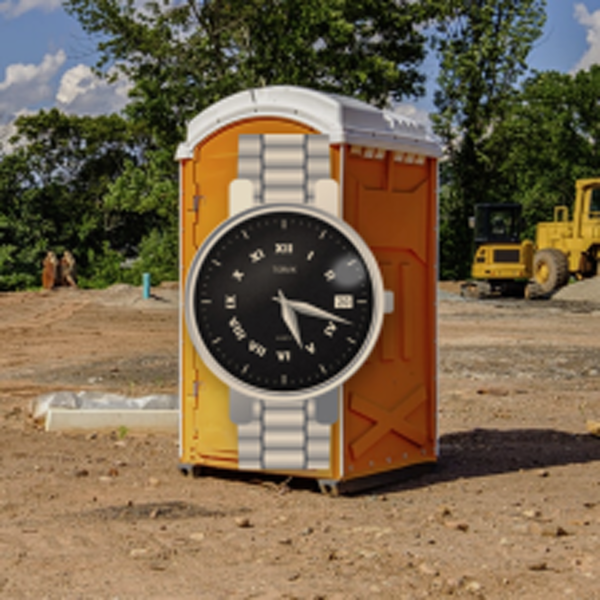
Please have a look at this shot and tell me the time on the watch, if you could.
5:18
